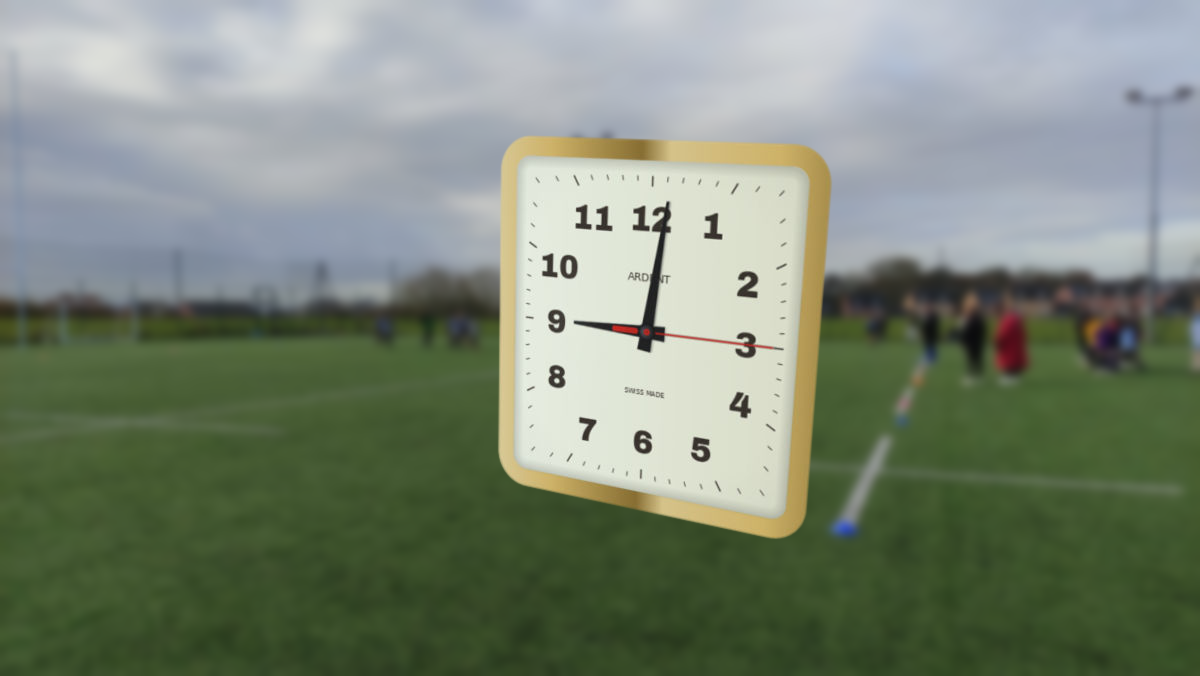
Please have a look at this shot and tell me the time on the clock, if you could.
9:01:15
